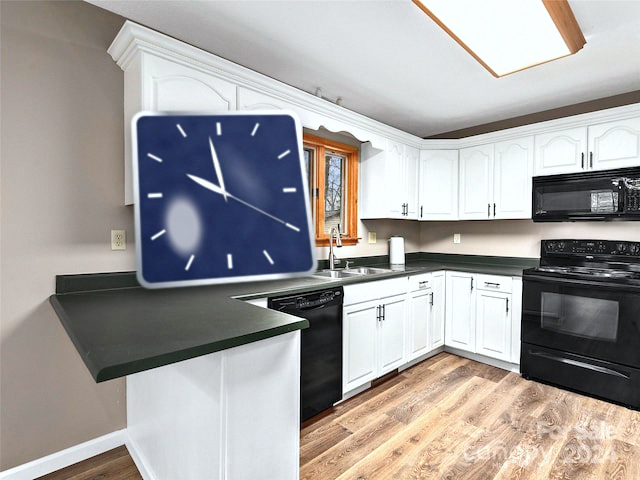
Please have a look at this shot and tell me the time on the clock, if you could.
9:58:20
